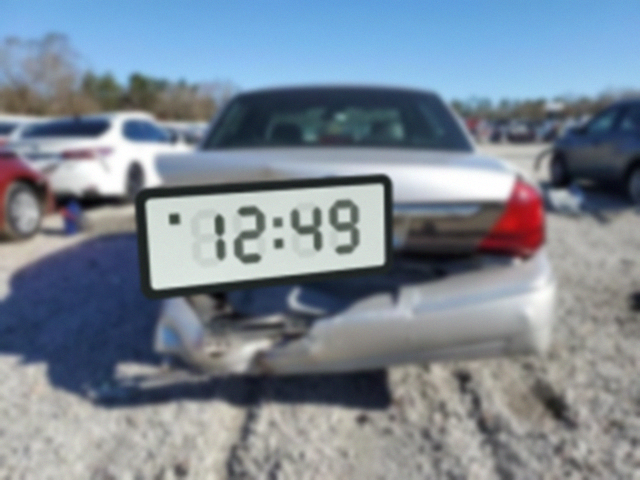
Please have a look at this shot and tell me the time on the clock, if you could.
12:49
